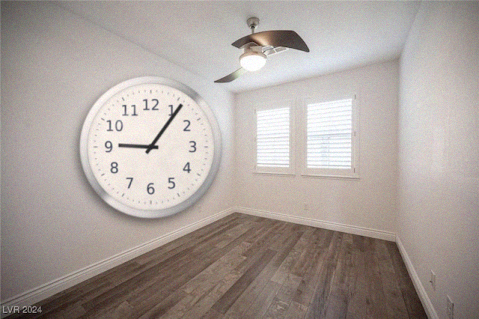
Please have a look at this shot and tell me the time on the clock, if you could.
9:06
